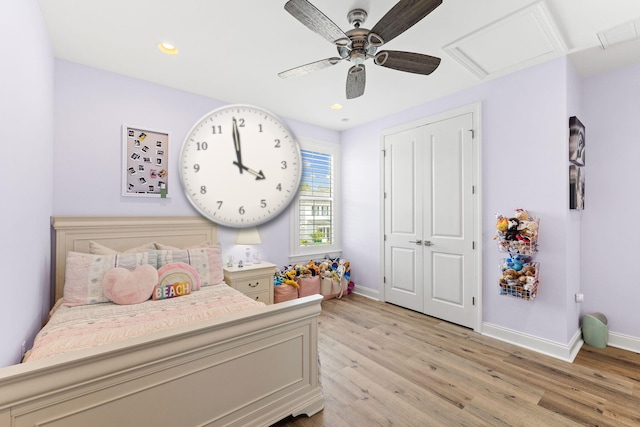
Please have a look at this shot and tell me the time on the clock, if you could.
3:59
